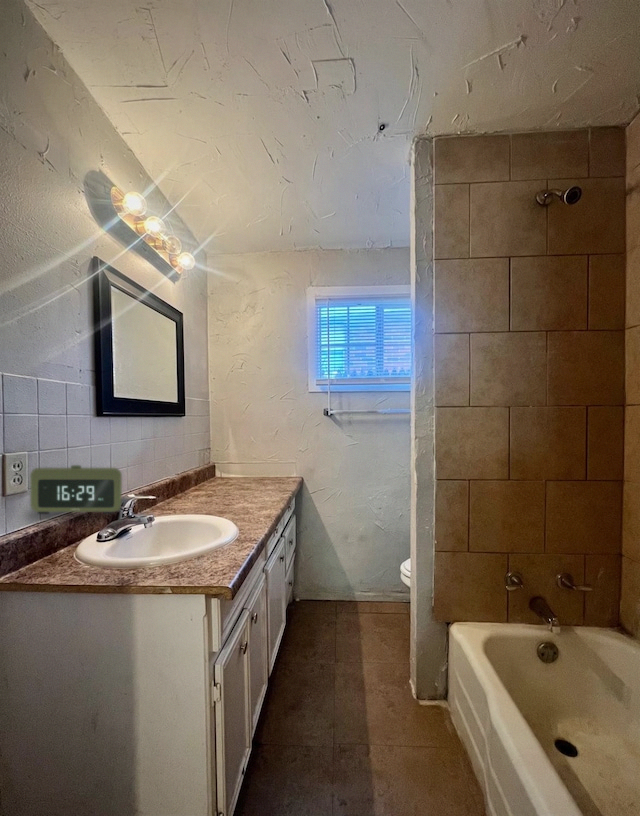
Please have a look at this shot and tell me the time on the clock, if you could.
16:29
